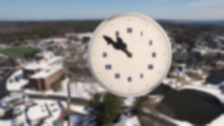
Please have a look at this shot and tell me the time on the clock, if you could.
10:51
